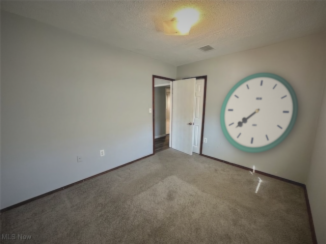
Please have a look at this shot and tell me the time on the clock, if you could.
7:38
